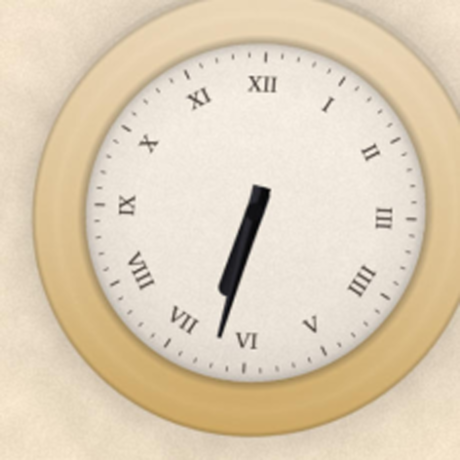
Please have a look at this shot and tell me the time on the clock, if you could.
6:32
